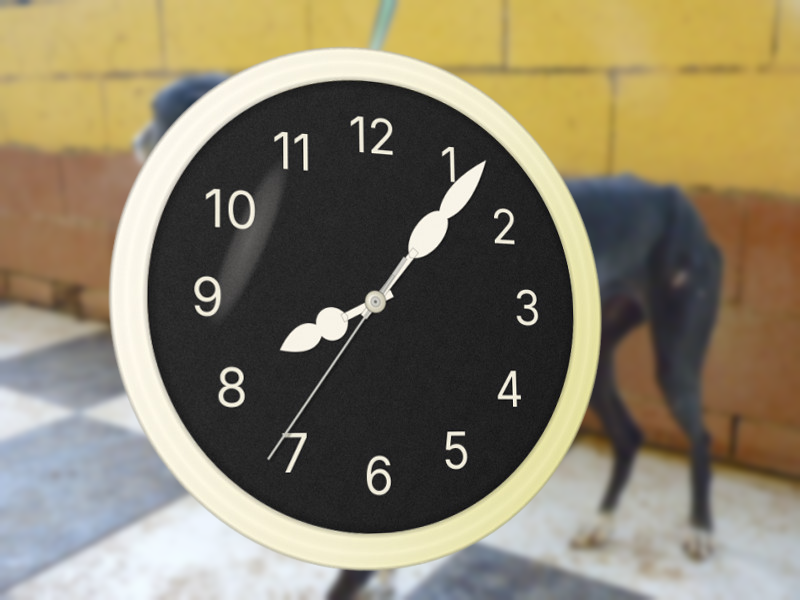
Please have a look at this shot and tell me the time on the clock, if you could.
8:06:36
